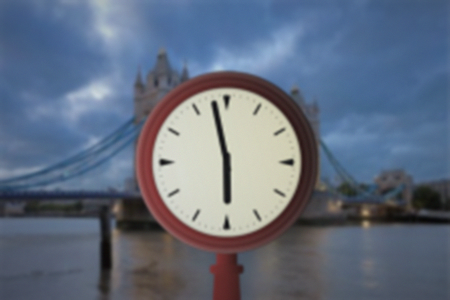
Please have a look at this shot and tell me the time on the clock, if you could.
5:58
